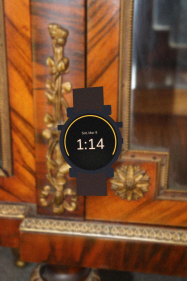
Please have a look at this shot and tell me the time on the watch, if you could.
1:14
